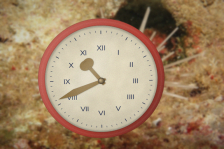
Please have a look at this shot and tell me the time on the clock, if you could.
10:41
